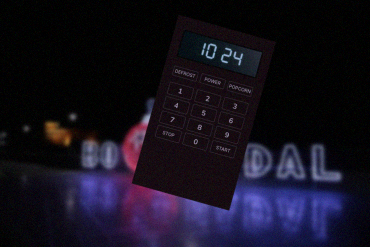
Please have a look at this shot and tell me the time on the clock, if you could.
10:24
